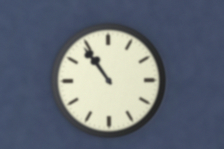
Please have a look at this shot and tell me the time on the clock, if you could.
10:54
